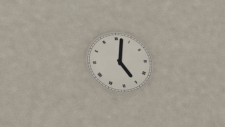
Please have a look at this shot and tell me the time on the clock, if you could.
5:02
